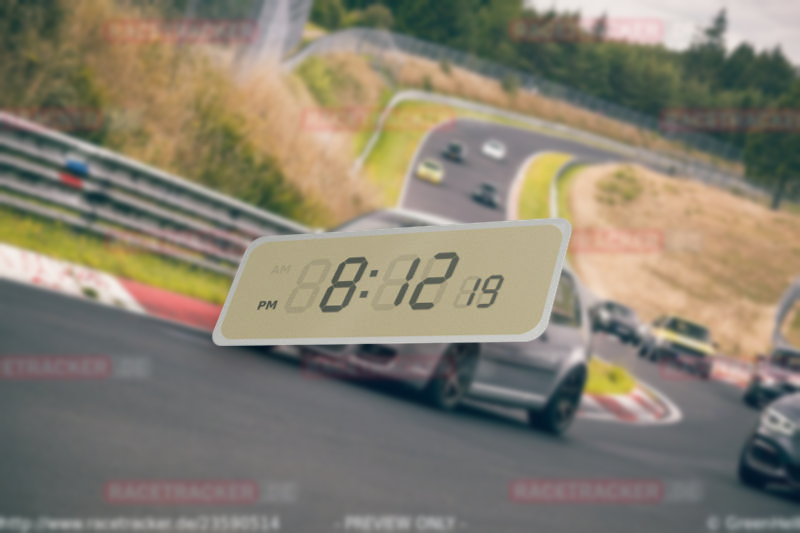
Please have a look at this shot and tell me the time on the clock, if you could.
8:12:19
